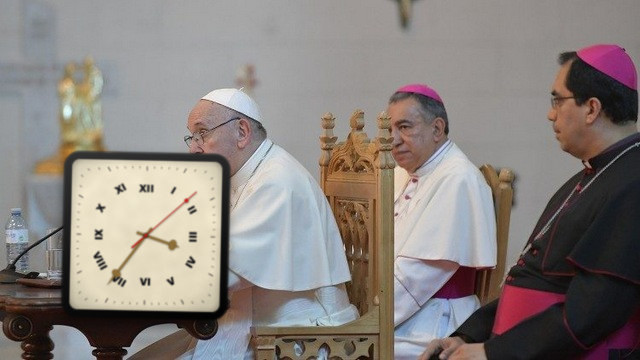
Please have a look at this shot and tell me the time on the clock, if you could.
3:36:08
